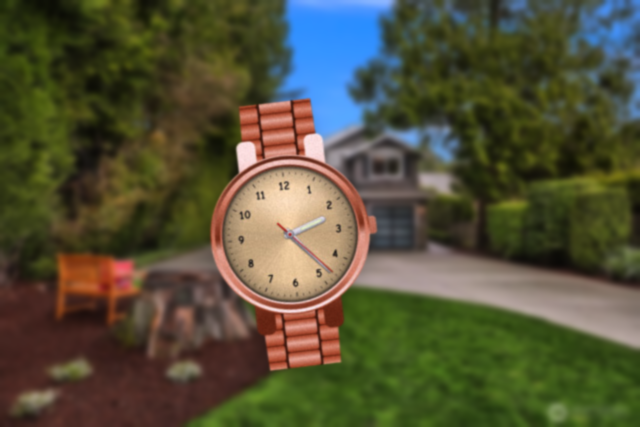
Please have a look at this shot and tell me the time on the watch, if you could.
2:23:23
